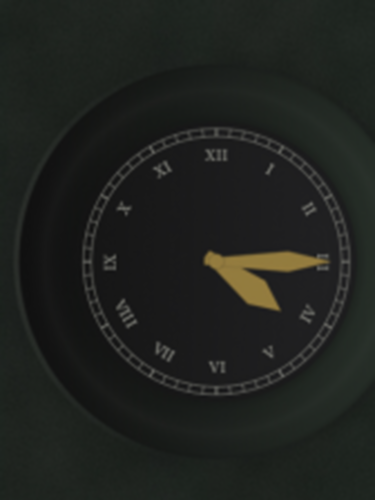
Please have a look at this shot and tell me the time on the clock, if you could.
4:15
